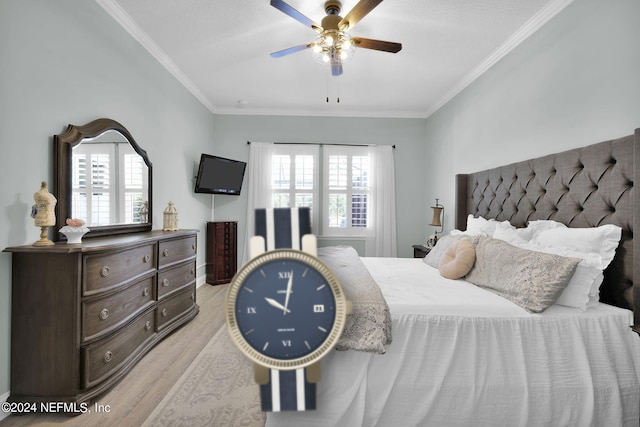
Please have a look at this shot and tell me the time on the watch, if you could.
10:02
